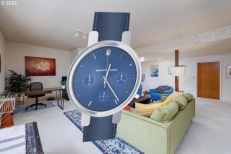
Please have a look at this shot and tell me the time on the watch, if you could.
12:24
